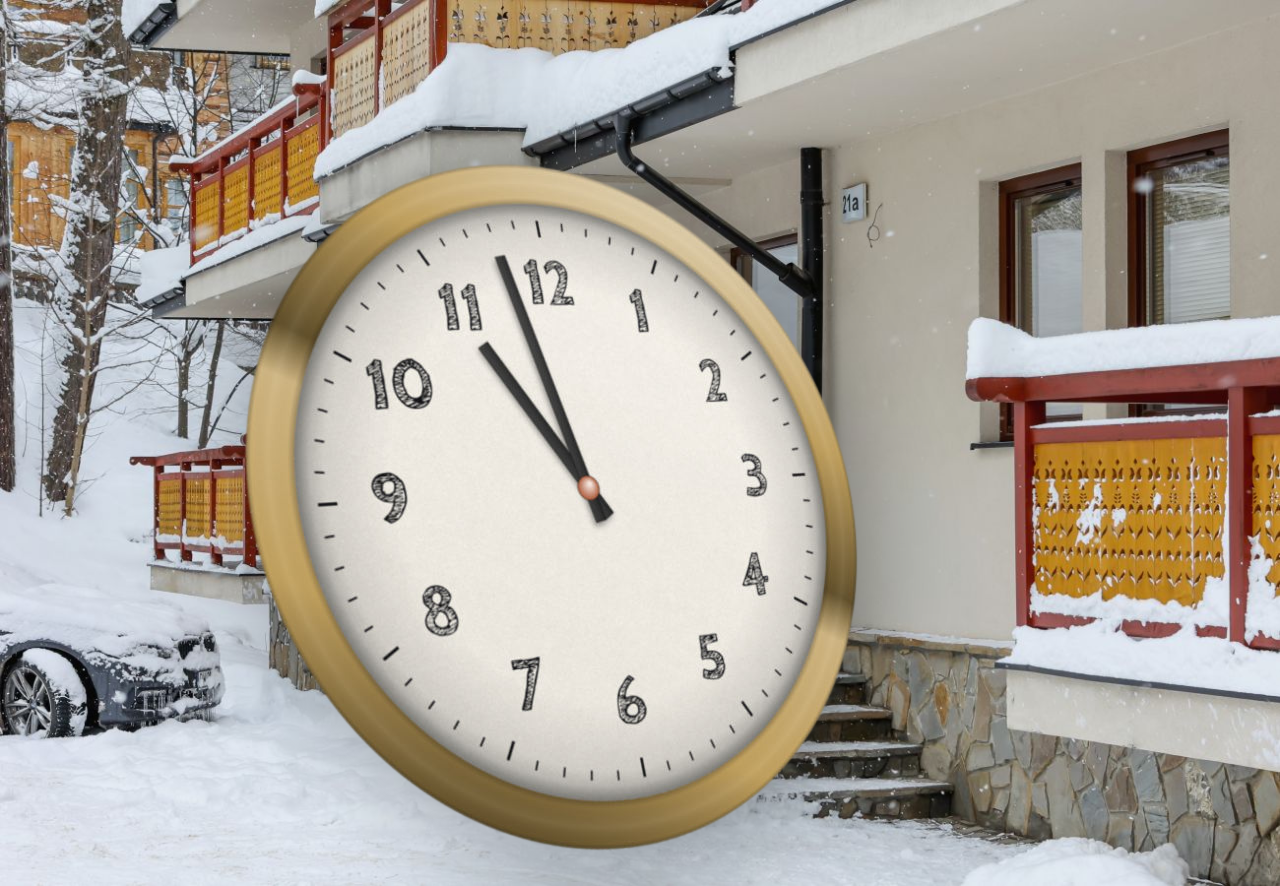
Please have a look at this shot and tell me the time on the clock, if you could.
10:58
